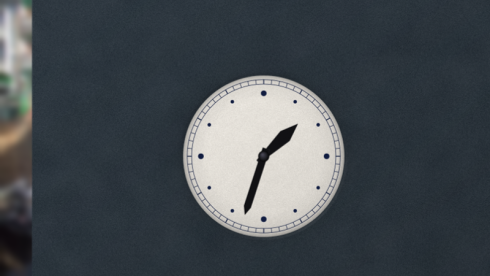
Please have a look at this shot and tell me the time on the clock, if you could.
1:33
